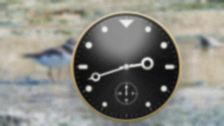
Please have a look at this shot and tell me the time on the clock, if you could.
2:42
